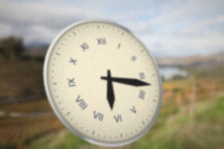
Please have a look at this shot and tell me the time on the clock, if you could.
6:17
